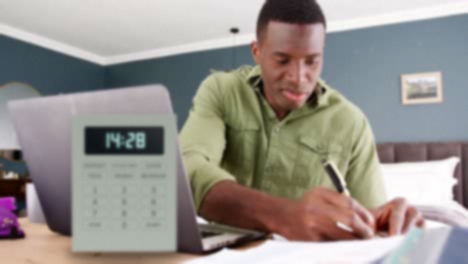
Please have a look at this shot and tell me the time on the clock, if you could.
14:28
